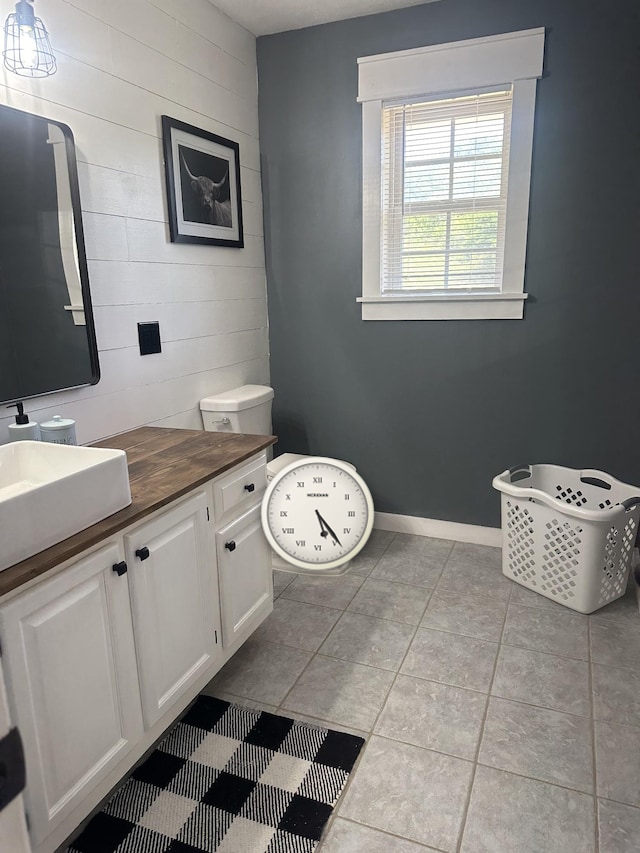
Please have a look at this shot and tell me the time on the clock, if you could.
5:24
